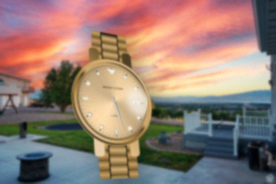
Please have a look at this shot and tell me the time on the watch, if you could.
5:27
